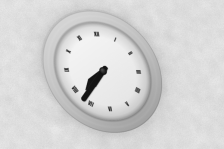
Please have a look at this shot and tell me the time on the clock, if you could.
7:37
